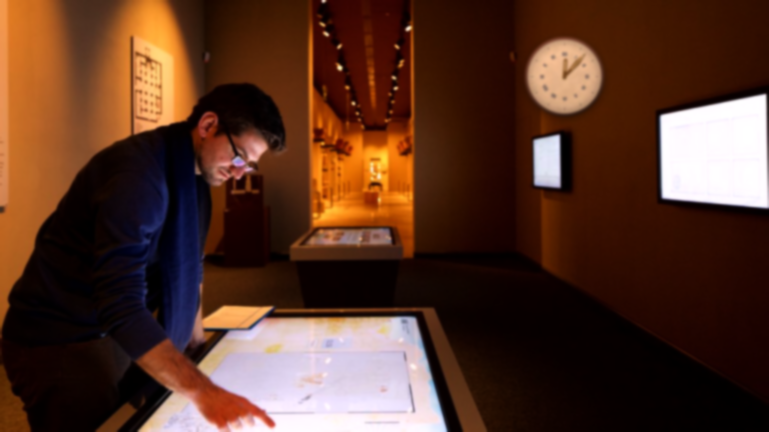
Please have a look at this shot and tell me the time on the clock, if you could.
12:07
